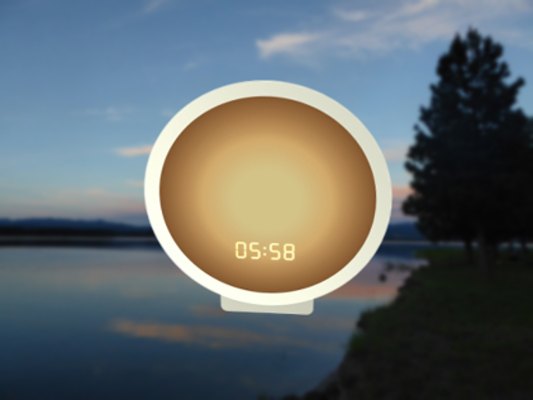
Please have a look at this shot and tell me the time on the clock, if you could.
5:58
